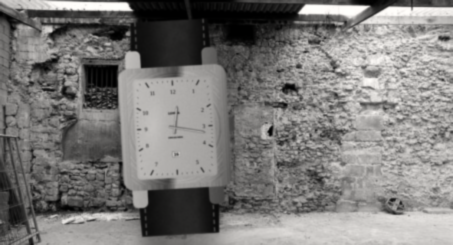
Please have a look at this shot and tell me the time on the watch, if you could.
12:17
